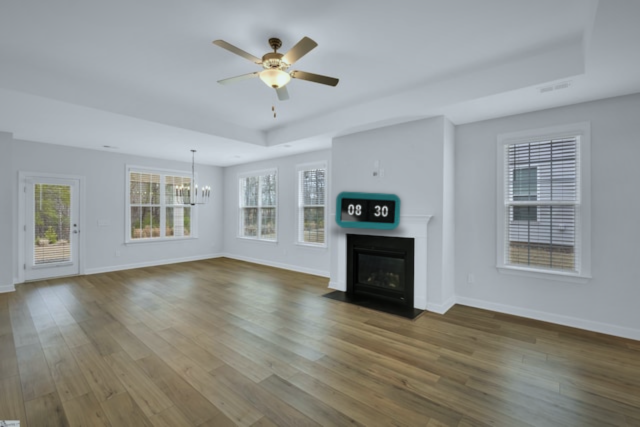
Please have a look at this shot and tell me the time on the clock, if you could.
8:30
